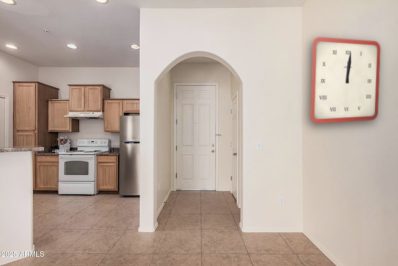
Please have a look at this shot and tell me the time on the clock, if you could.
12:01
